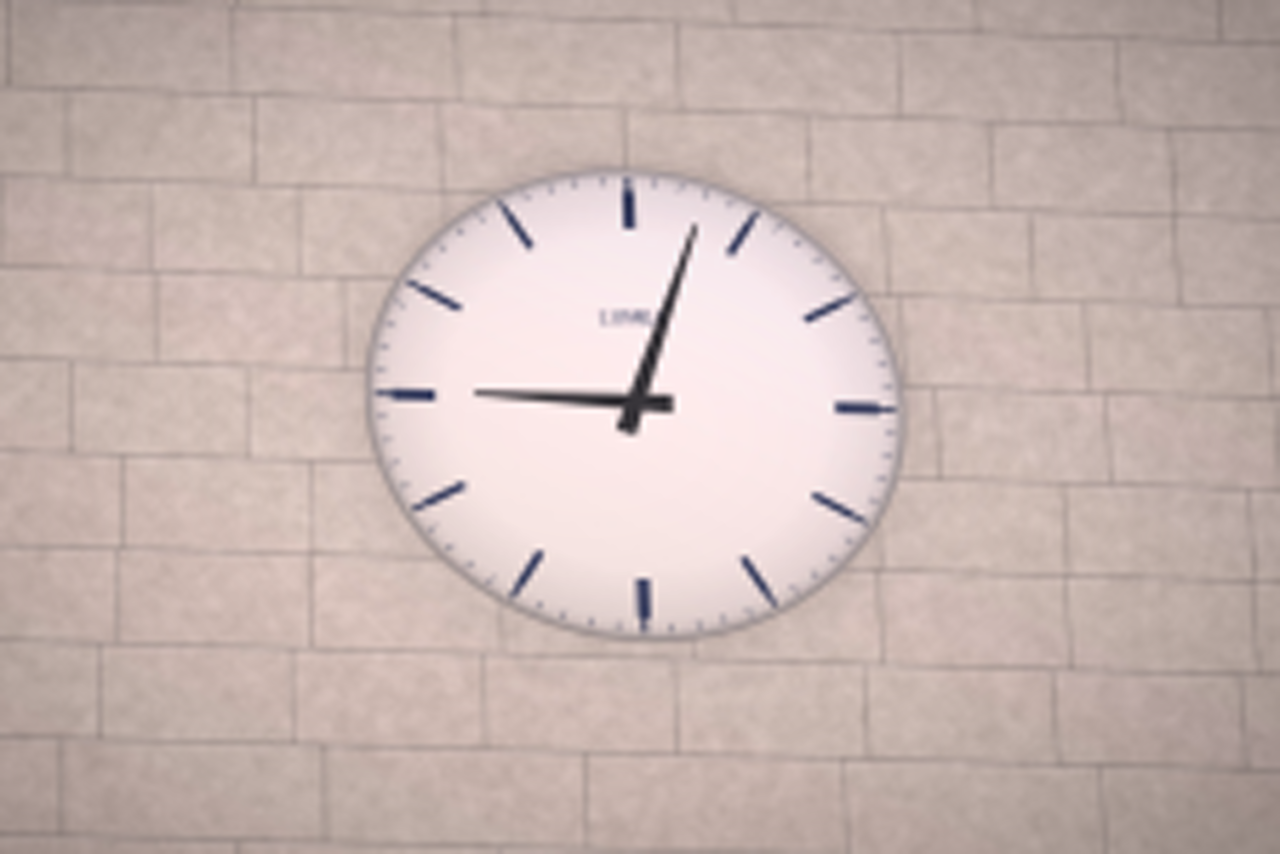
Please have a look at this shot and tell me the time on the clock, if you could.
9:03
